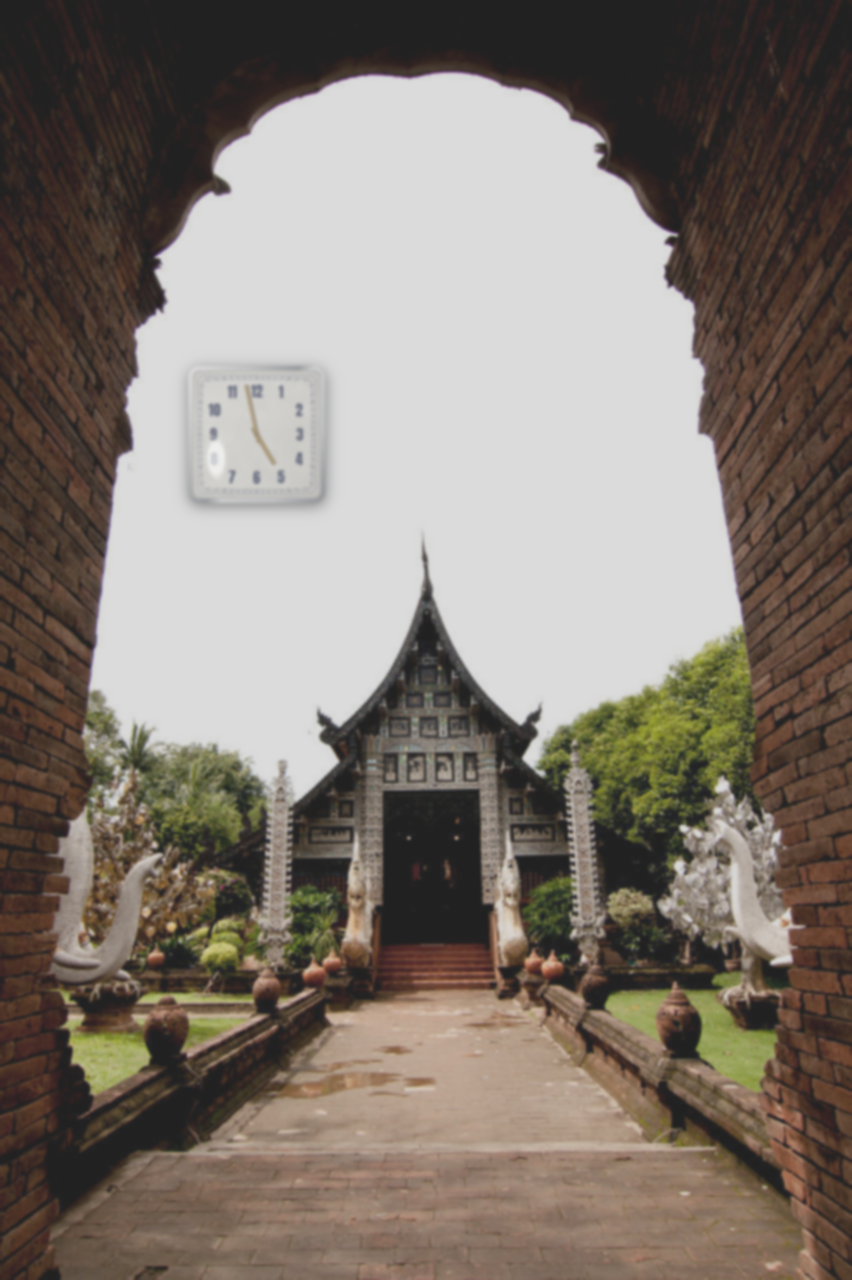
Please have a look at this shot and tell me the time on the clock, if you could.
4:58
